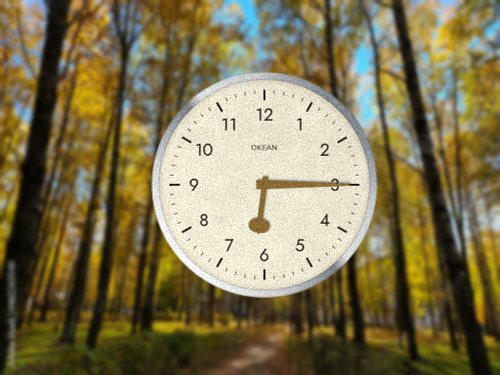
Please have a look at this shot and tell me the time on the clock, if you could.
6:15
